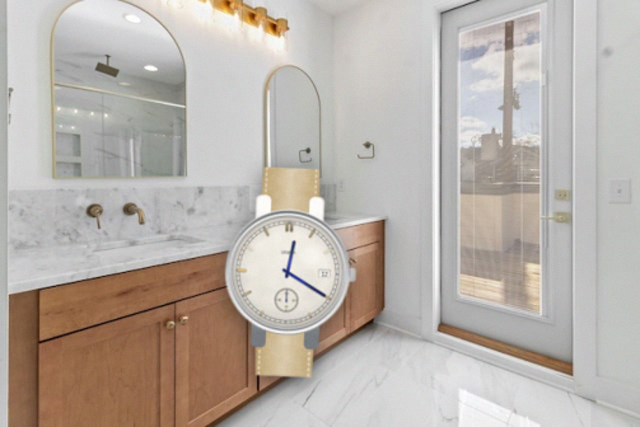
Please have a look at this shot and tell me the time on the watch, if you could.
12:20
